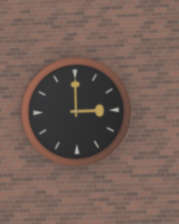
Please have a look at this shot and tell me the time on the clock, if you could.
3:00
